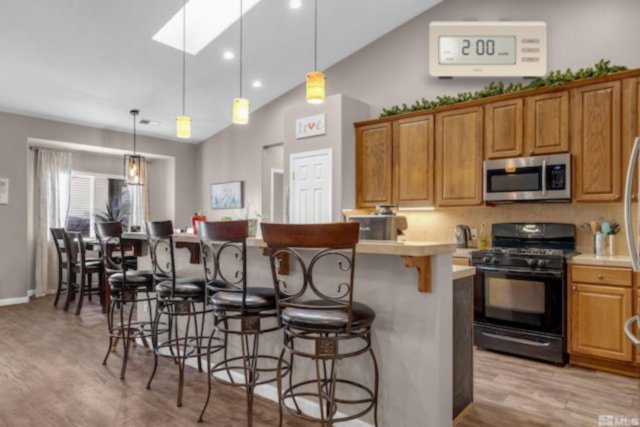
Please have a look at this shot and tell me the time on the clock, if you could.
2:00
